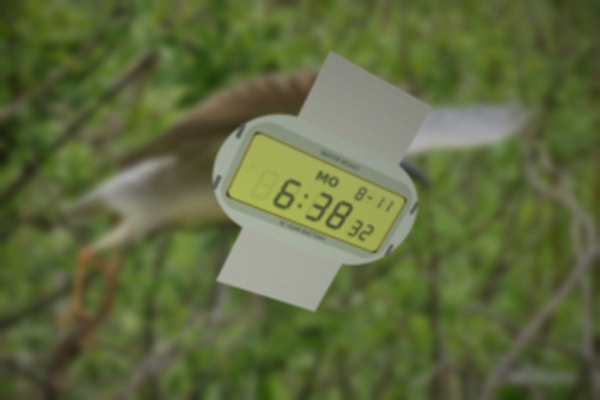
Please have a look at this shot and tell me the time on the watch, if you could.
6:38:32
